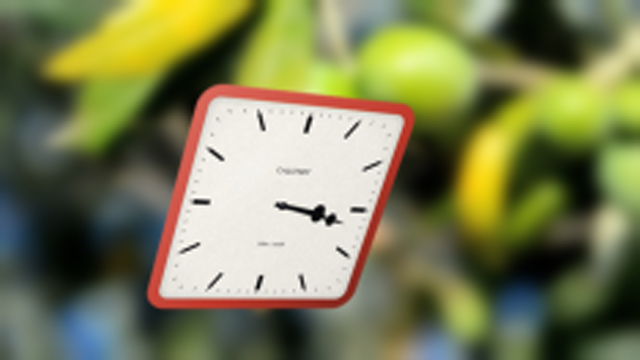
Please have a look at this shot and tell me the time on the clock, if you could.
3:17
